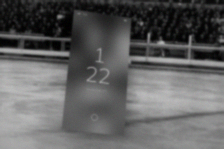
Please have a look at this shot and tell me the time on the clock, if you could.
1:22
